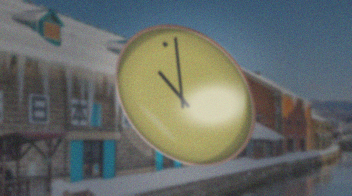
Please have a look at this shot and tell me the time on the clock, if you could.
11:02
